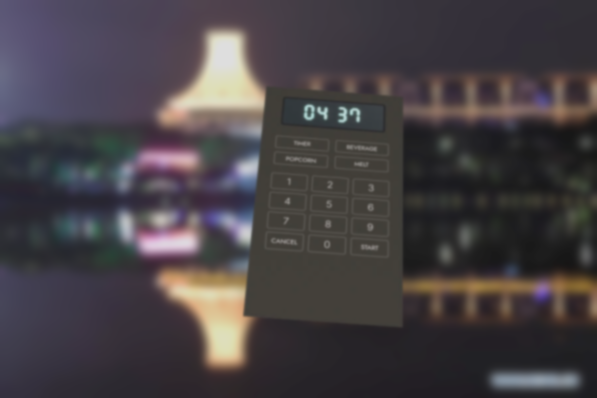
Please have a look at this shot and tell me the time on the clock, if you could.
4:37
